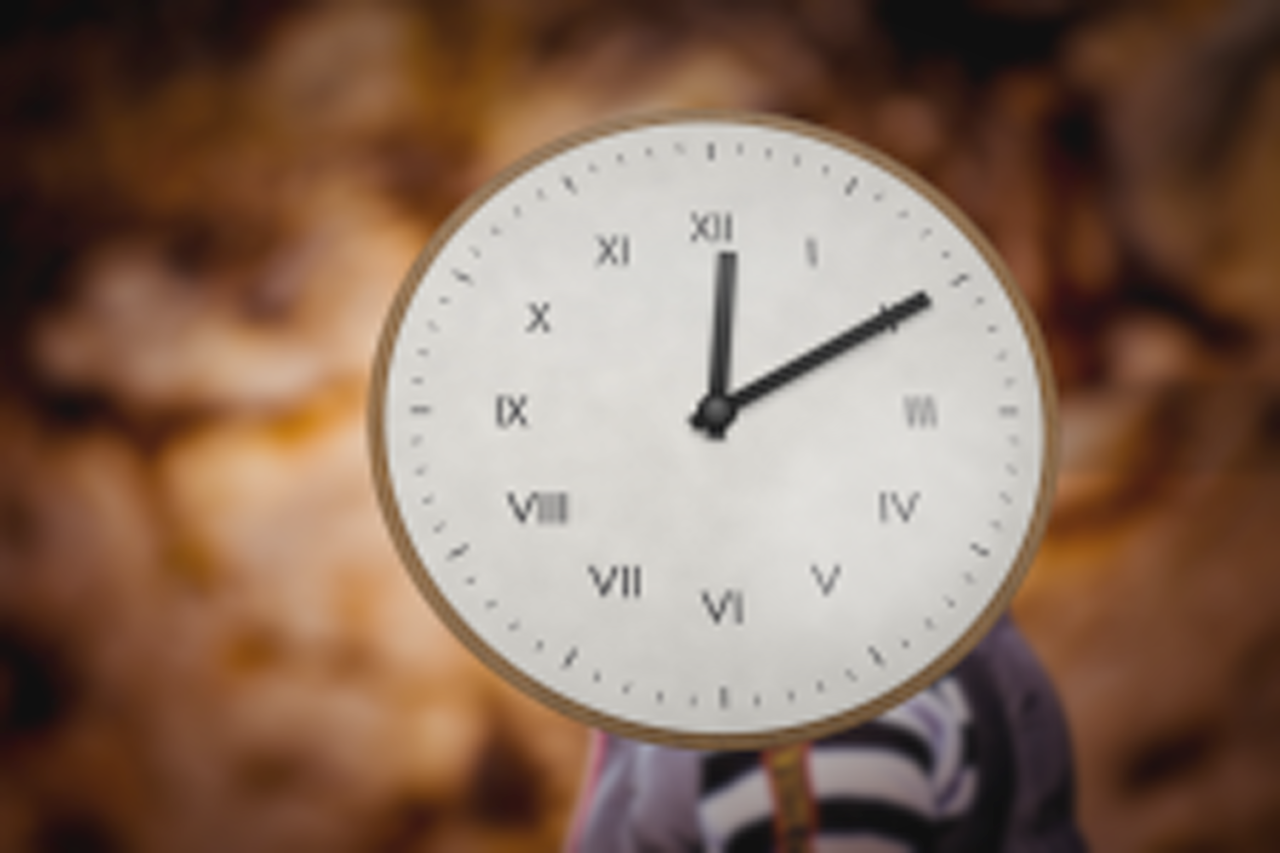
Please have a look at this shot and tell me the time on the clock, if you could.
12:10
